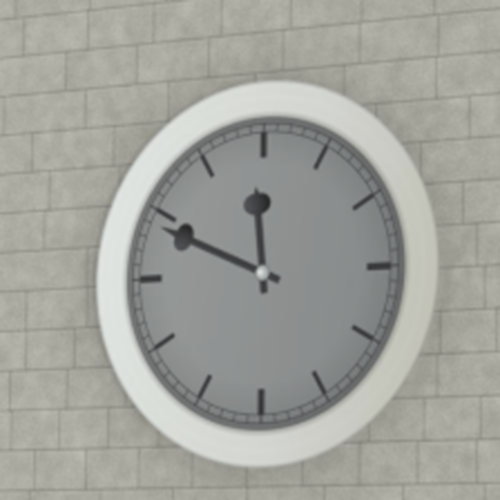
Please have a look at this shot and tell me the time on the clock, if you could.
11:49
